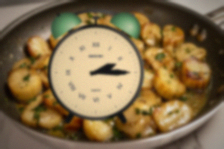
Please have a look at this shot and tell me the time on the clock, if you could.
2:15
